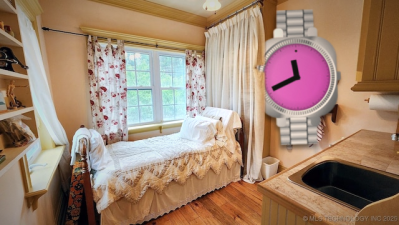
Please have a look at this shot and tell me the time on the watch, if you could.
11:41
